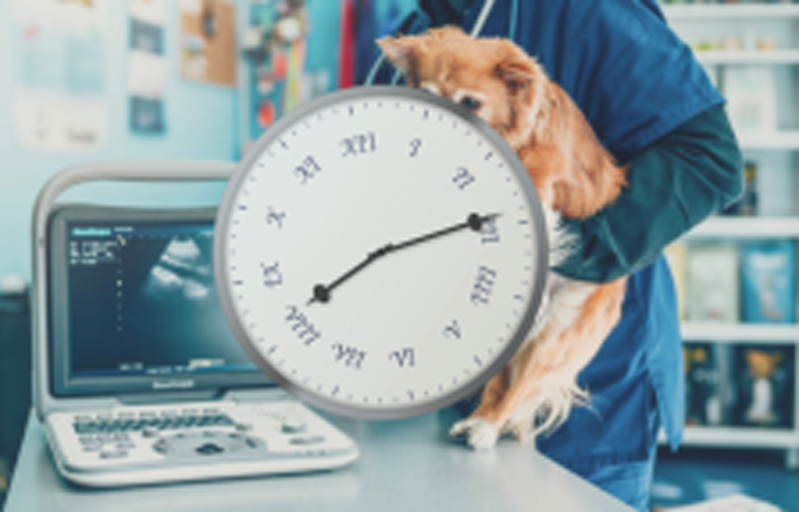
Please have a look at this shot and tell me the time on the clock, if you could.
8:14
